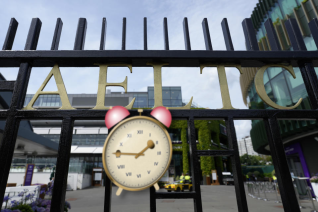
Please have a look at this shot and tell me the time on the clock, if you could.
1:46
